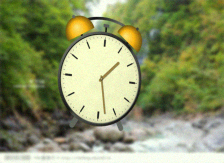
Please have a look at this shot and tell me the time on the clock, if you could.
1:28
